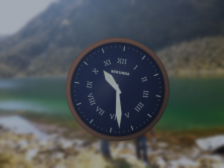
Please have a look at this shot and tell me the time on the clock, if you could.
10:28
